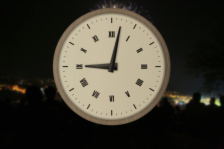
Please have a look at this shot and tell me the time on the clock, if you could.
9:02
